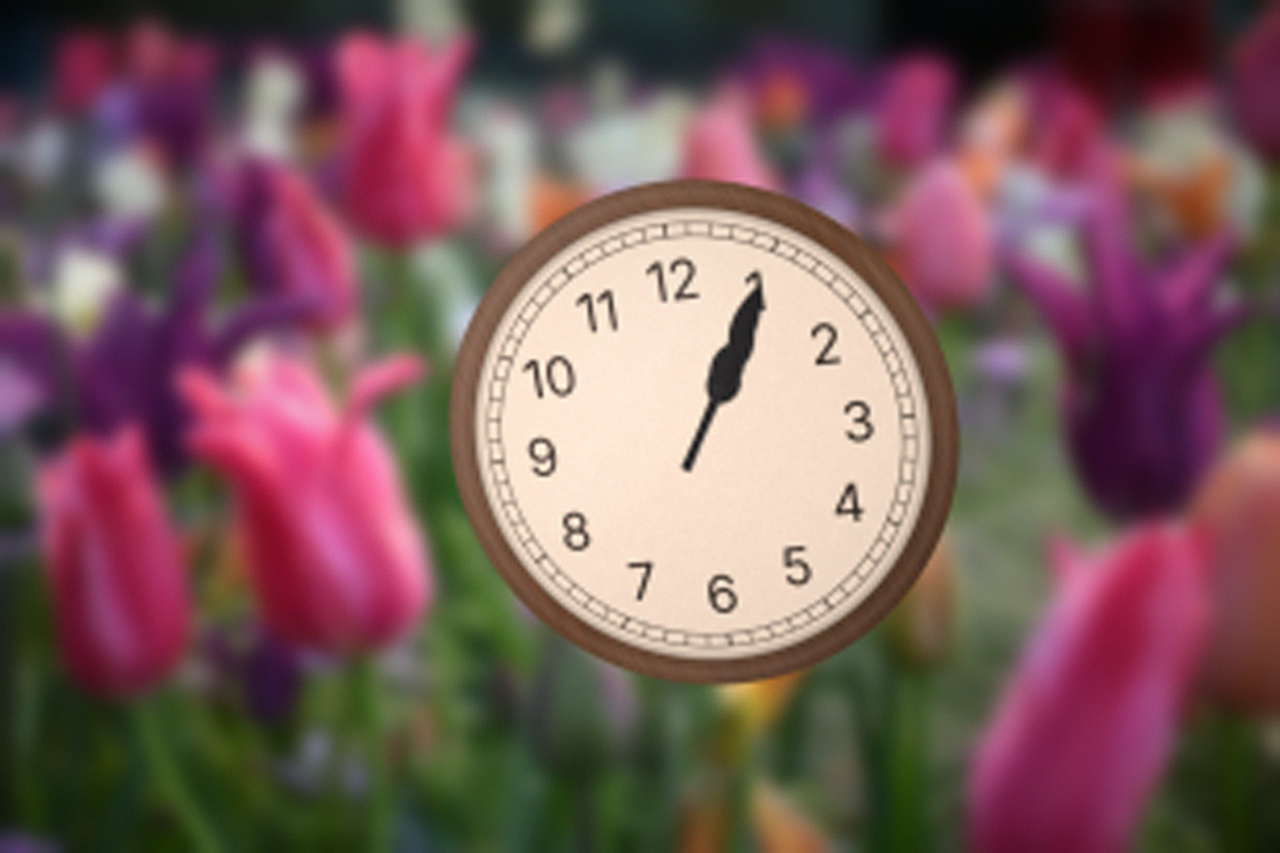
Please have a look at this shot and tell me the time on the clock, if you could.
1:05
